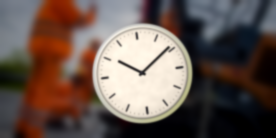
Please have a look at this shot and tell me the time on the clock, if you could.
10:09
